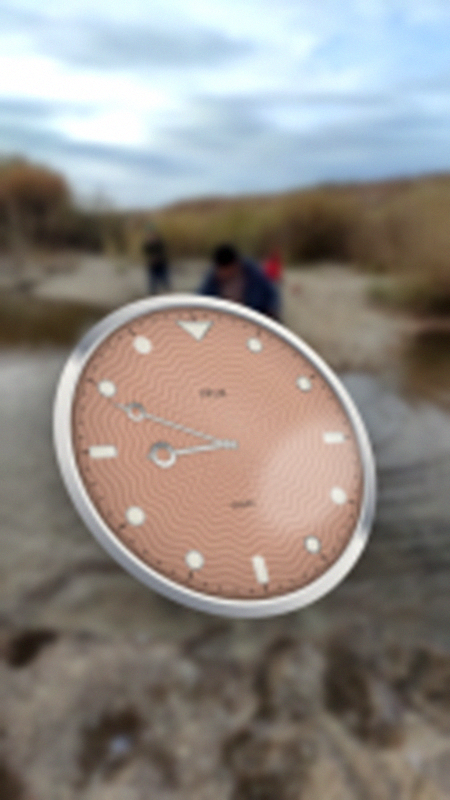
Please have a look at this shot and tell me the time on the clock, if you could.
8:49
